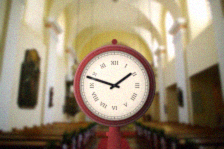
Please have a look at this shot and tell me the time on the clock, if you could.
1:48
